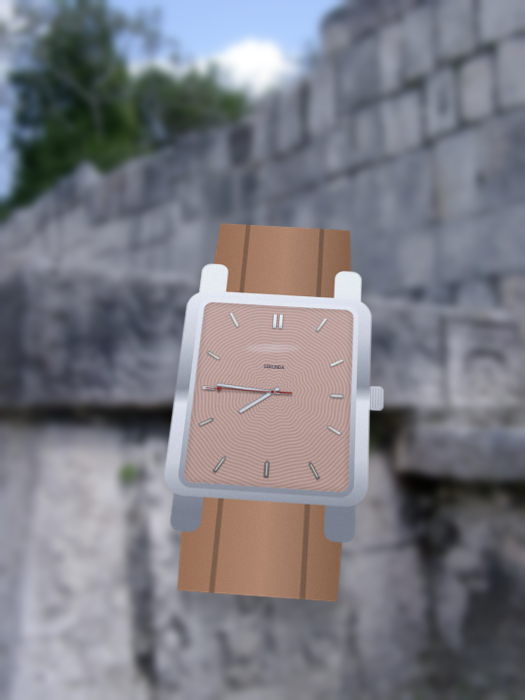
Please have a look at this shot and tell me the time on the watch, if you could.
7:45:45
